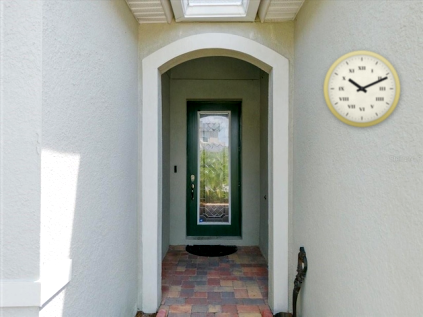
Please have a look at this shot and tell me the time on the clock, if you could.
10:11
